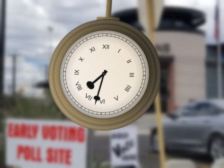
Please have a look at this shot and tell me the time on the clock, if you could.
7:32
